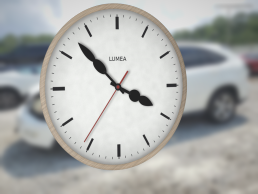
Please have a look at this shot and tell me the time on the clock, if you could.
3:52:36
